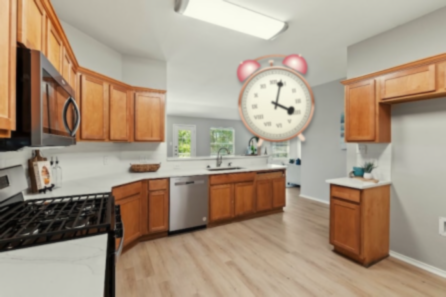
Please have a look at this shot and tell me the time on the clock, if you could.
4:03
